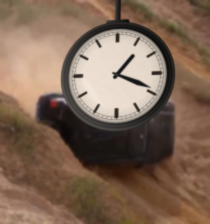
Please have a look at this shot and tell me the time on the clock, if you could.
1:19
